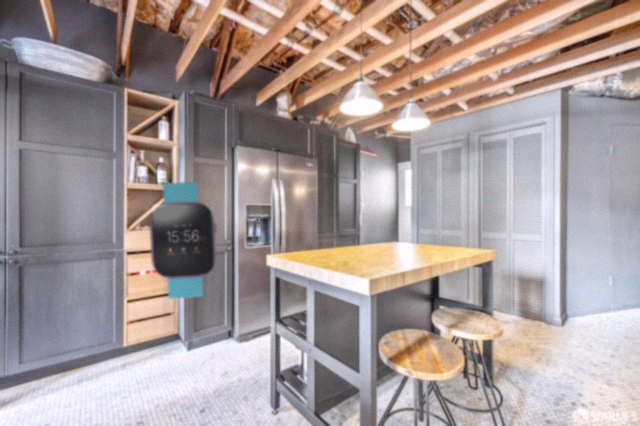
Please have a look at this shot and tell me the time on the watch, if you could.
15:56
